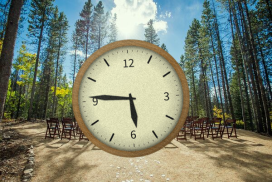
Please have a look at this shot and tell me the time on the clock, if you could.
5:46
